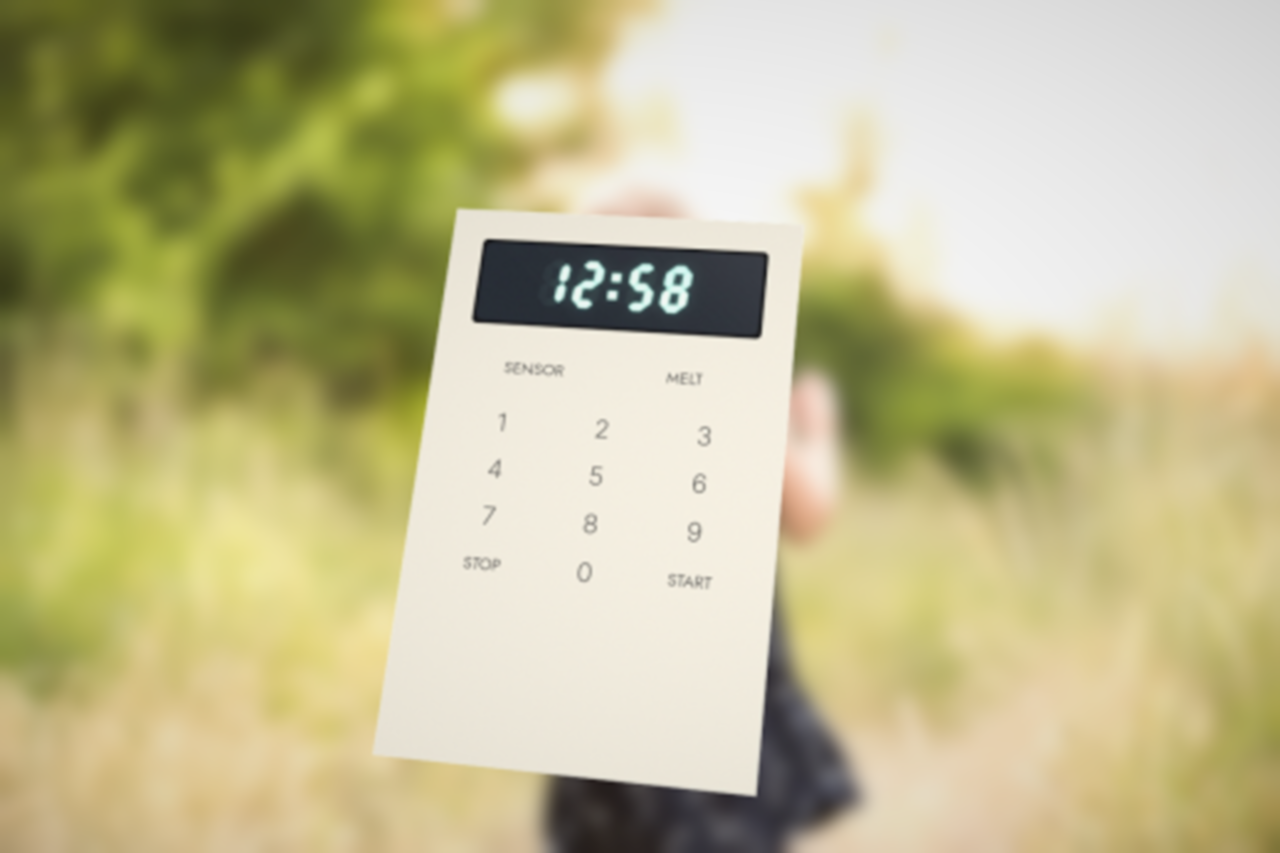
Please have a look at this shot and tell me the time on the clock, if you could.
12:58
